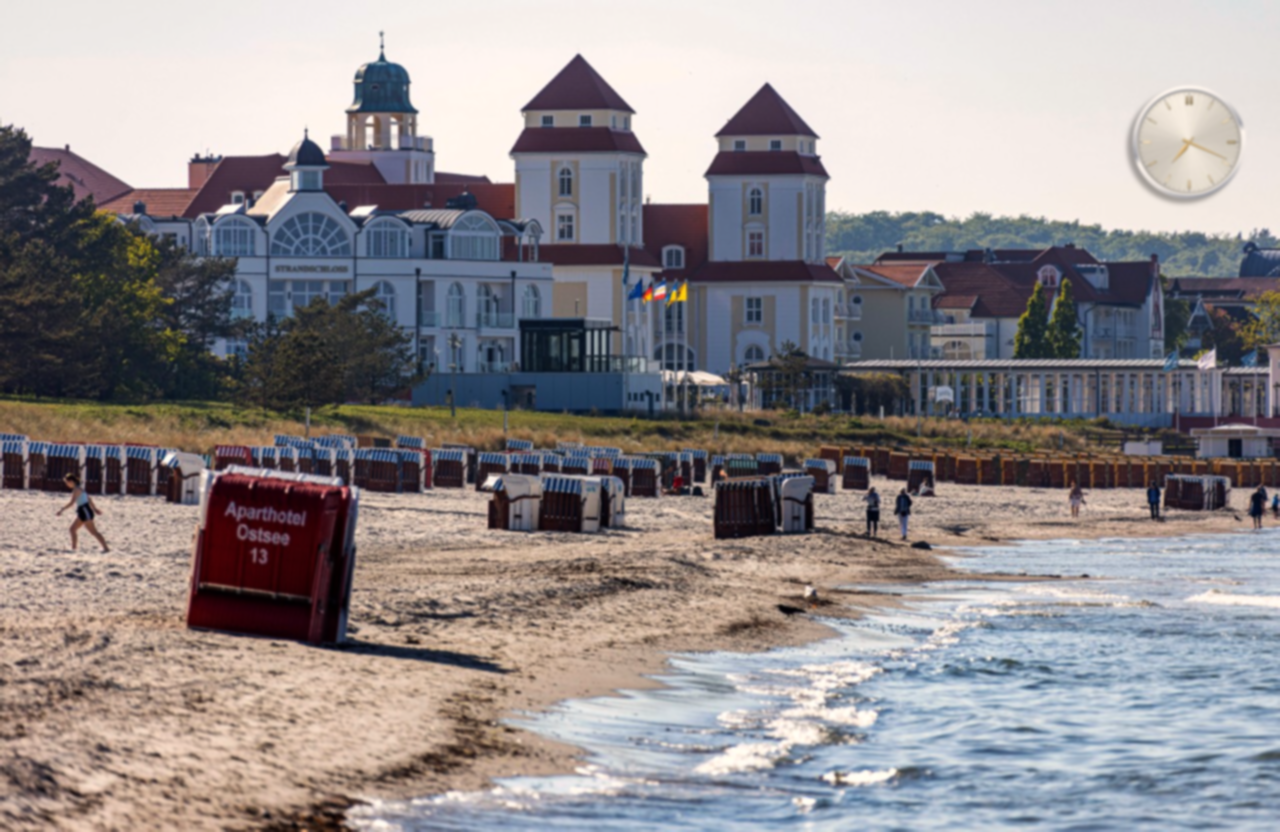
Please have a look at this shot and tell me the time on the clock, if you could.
7:19
